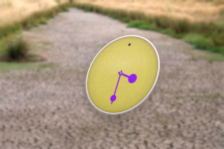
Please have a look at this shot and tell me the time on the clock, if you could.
3:30
